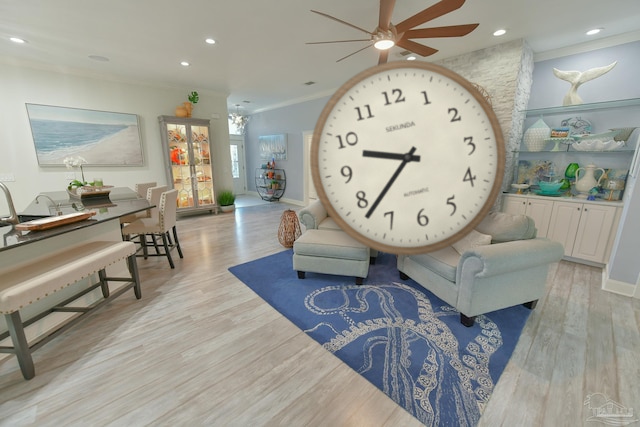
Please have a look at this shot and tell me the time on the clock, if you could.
9:38
